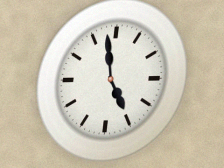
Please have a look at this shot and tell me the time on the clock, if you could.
4:58
